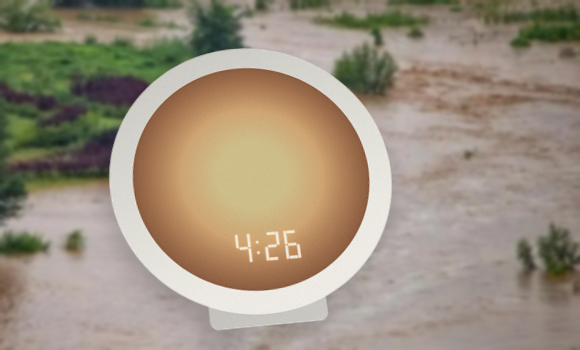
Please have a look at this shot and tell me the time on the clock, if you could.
4:26
